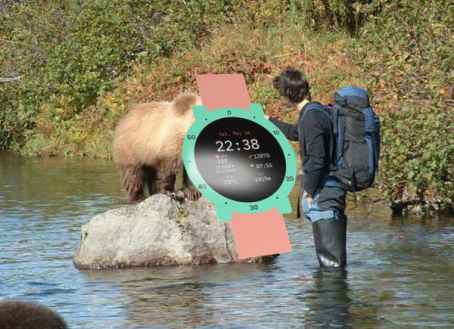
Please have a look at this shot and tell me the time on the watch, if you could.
22:38
